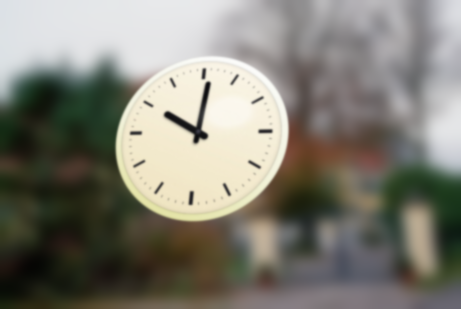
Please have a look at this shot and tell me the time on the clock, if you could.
10:01
